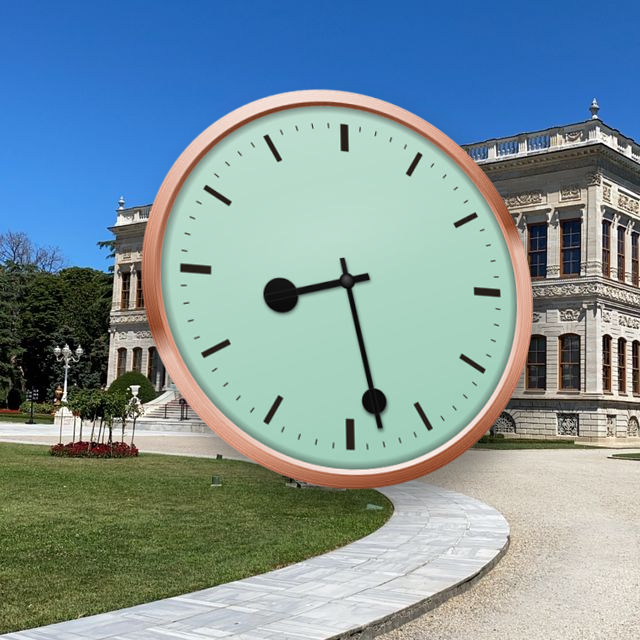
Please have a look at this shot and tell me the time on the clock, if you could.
8:28
